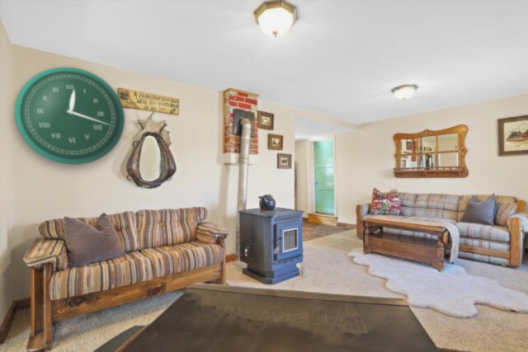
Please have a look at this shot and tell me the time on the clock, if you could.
12:18
